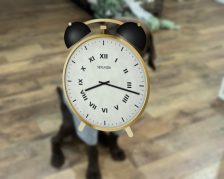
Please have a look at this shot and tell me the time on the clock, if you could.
8:17
